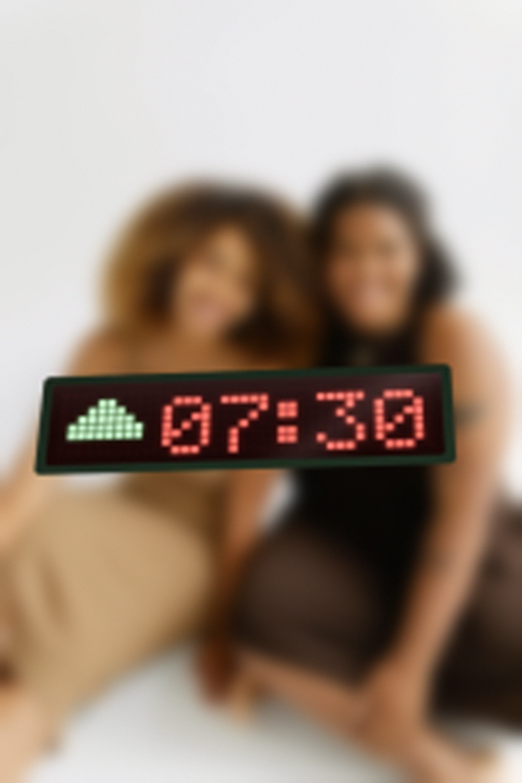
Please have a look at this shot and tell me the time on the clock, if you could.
7:30
